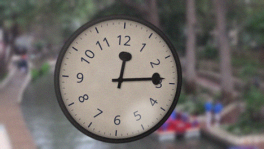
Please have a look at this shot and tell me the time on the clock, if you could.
12:14
